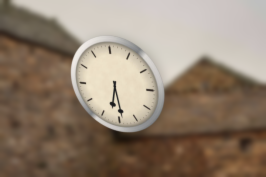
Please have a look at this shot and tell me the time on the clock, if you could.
6:29
